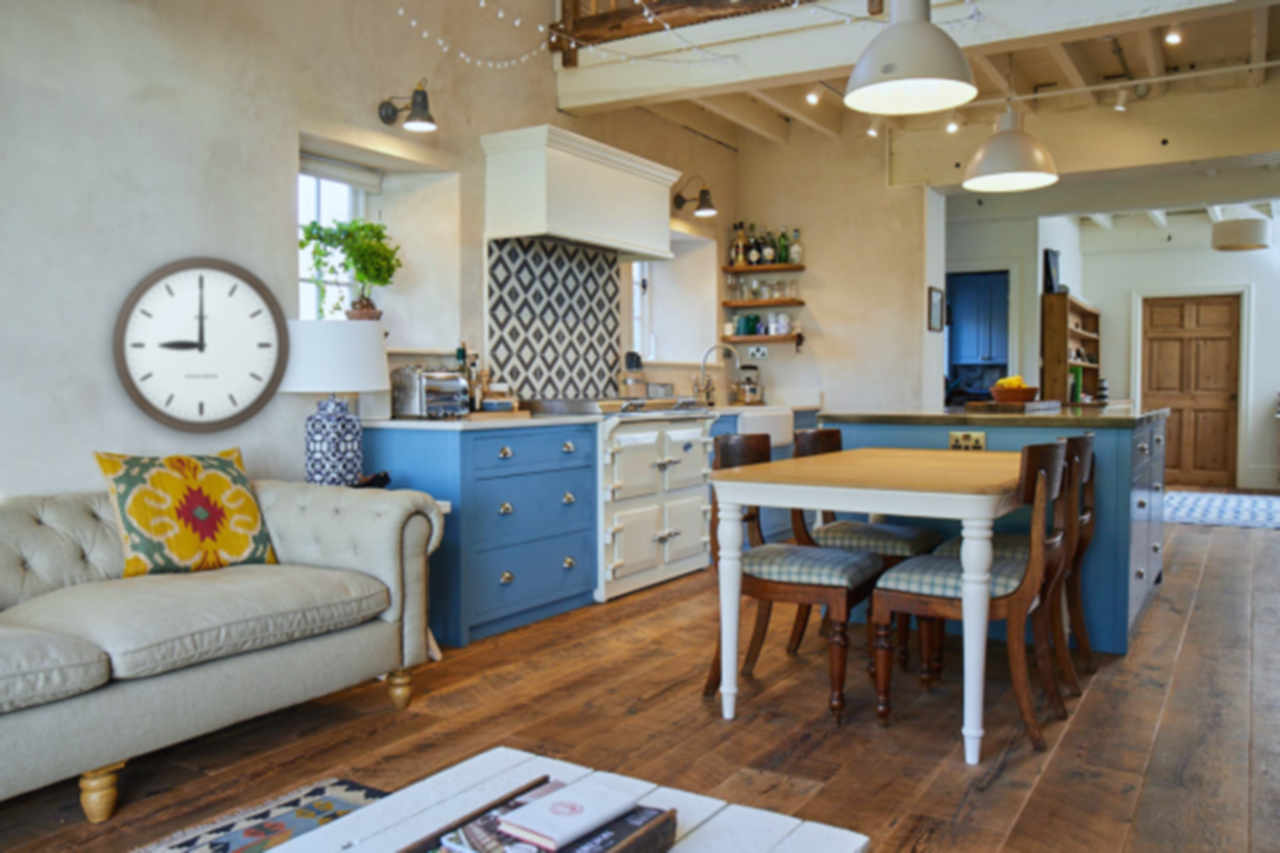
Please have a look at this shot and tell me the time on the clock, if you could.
9:00
